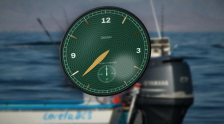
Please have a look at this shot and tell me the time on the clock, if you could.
7:38
